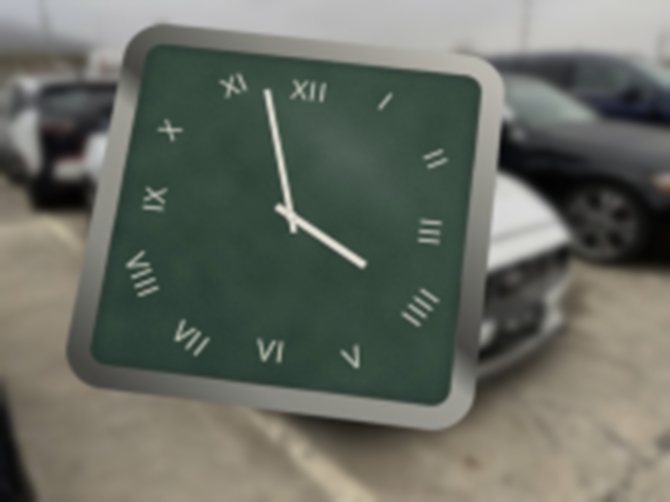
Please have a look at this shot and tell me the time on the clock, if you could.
3:57
